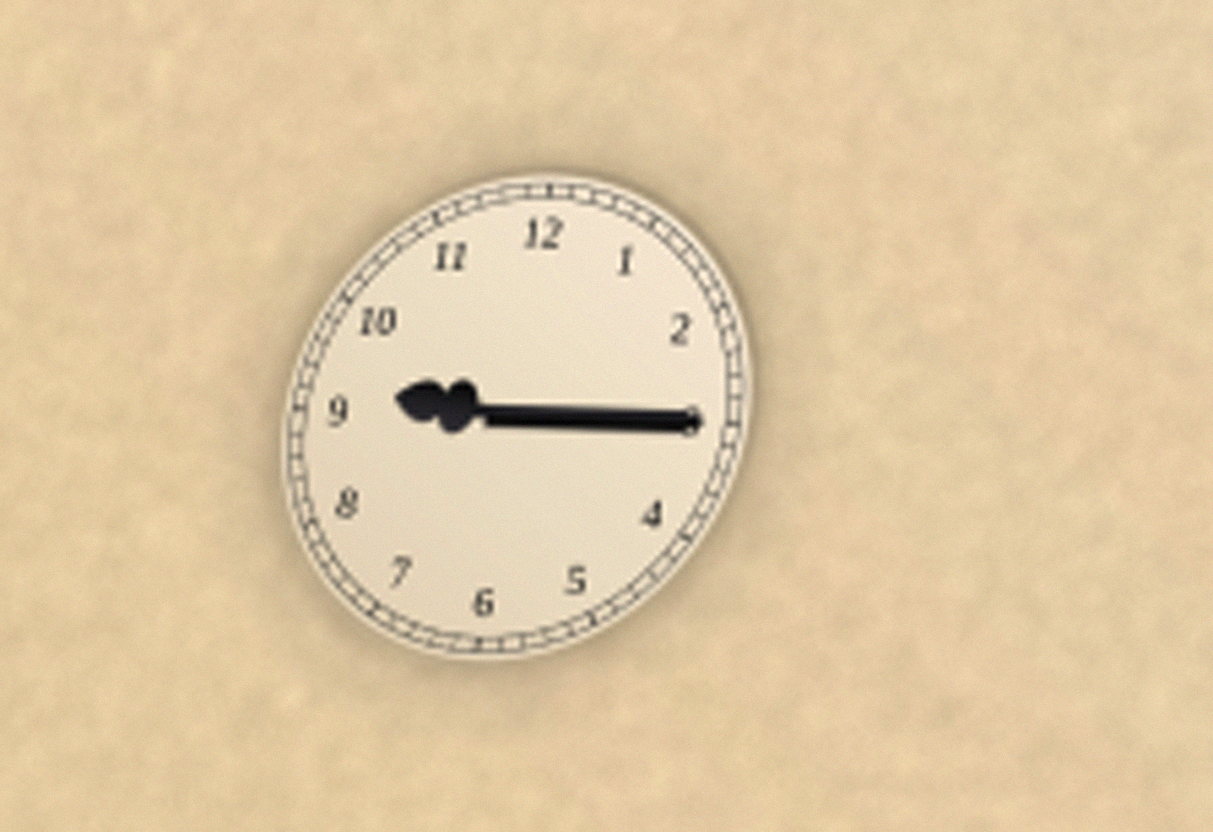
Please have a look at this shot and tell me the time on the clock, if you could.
9:15
